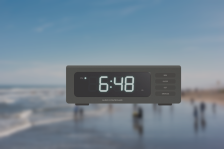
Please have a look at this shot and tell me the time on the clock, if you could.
6:48
